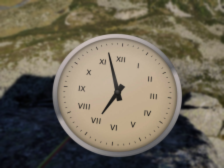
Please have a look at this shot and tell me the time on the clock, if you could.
6:57
